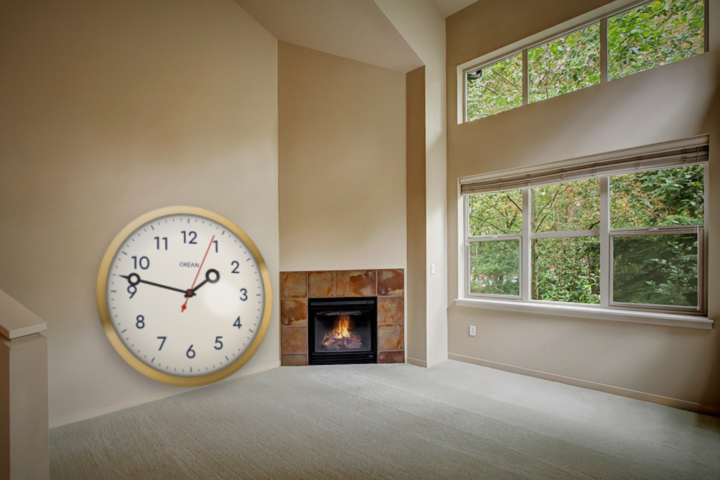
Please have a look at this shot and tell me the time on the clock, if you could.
1:47:04
